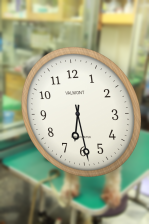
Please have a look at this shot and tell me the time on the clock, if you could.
6:29
